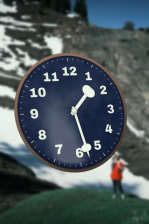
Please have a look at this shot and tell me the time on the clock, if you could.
1:28
